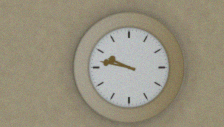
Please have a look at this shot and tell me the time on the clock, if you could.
9:47
